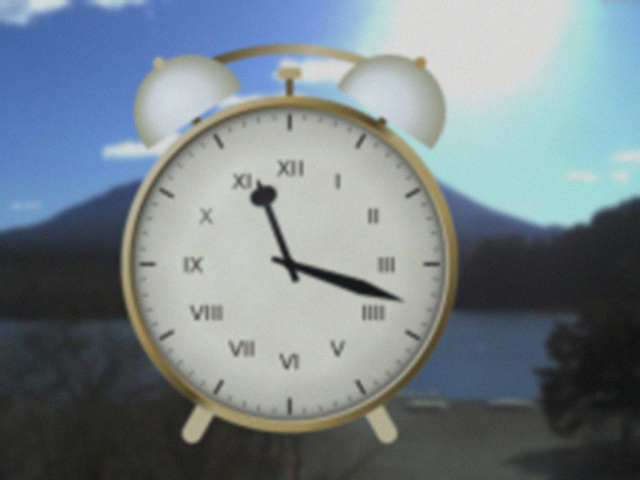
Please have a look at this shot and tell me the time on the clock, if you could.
11:18
